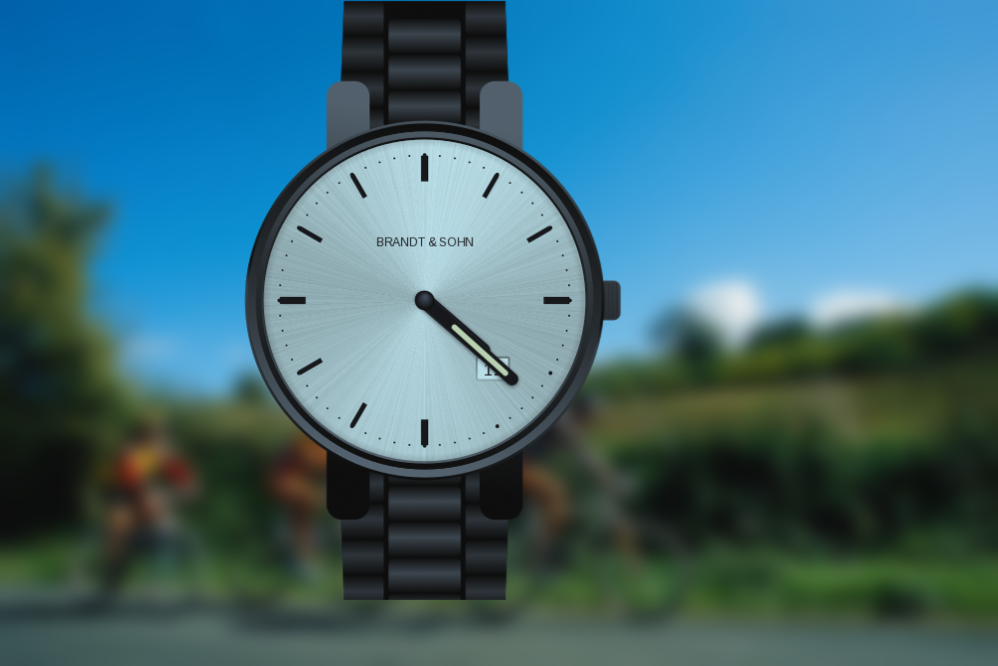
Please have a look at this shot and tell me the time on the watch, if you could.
4:22
